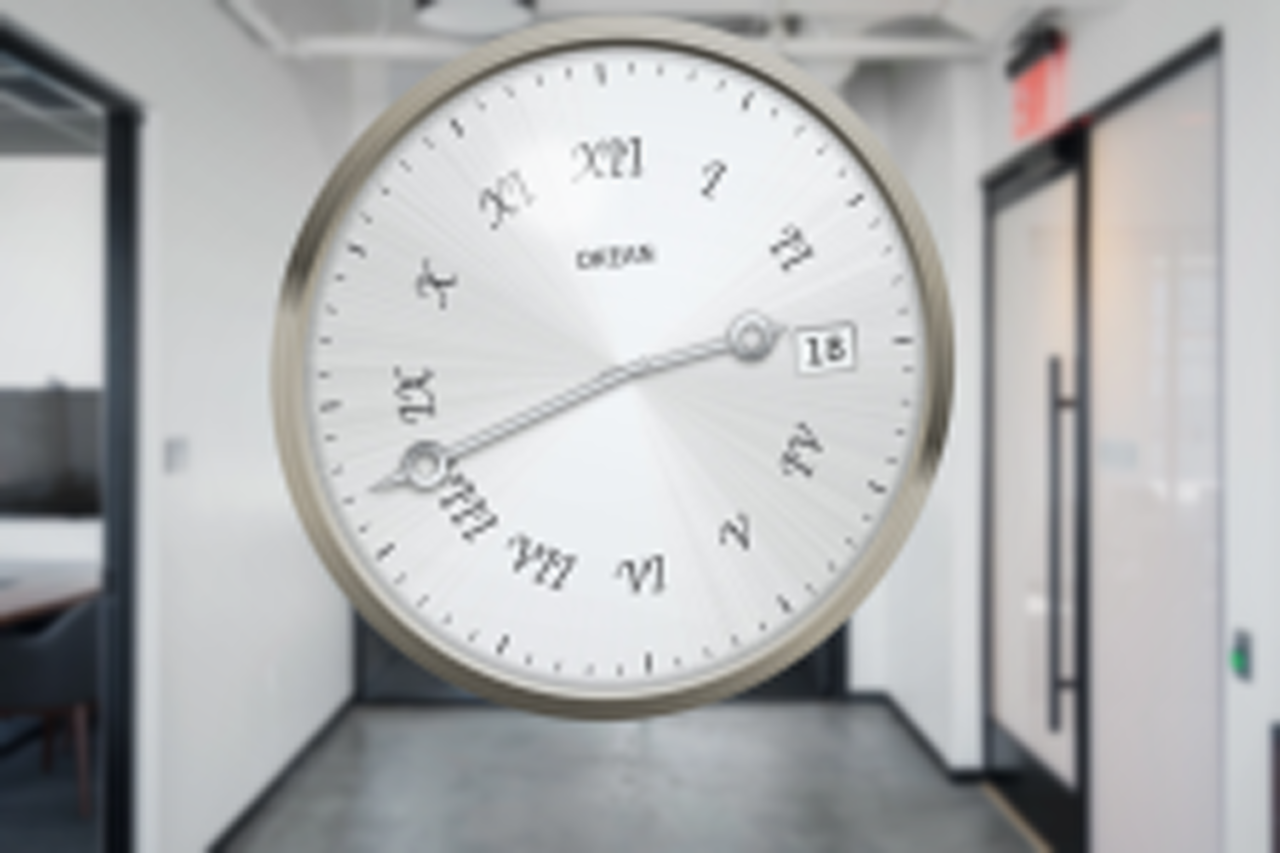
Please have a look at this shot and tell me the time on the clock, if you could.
2:42
